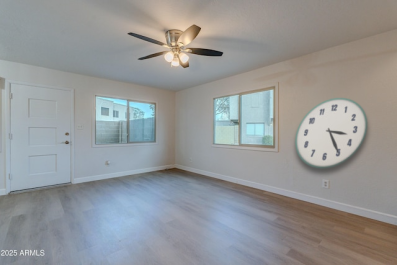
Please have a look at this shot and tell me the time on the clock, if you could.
3:25
